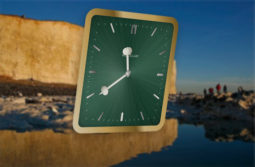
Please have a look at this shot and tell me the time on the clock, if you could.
11:39
